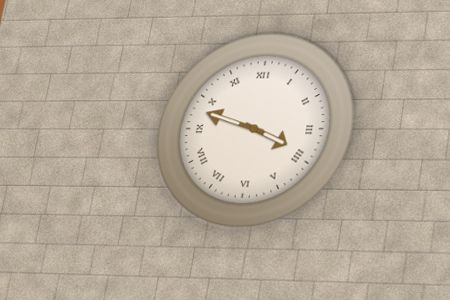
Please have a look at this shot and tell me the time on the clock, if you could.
3:48
